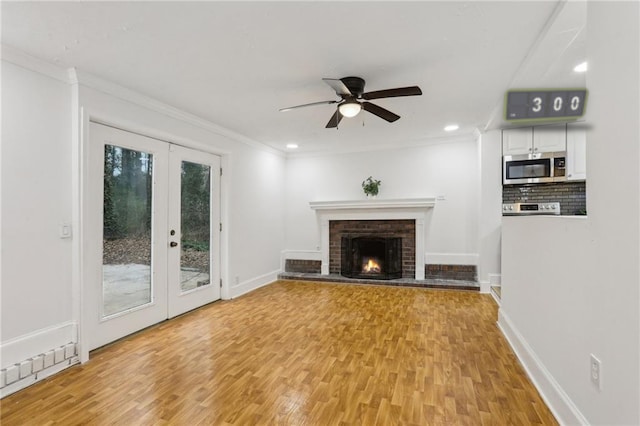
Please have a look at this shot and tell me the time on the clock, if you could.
3:00
